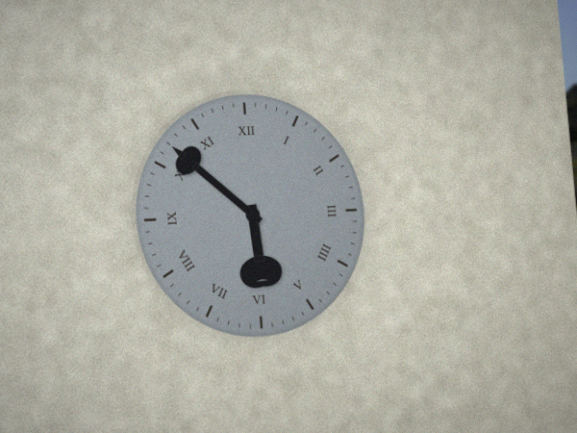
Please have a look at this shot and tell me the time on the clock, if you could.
5:52
